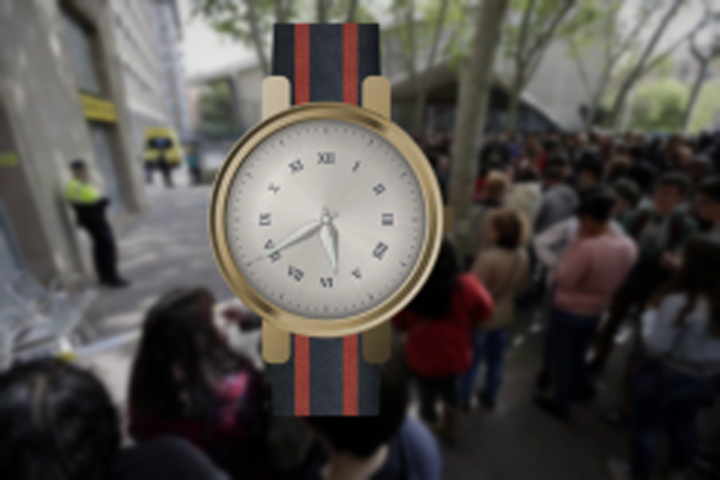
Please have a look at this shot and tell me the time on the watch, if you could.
5:40
